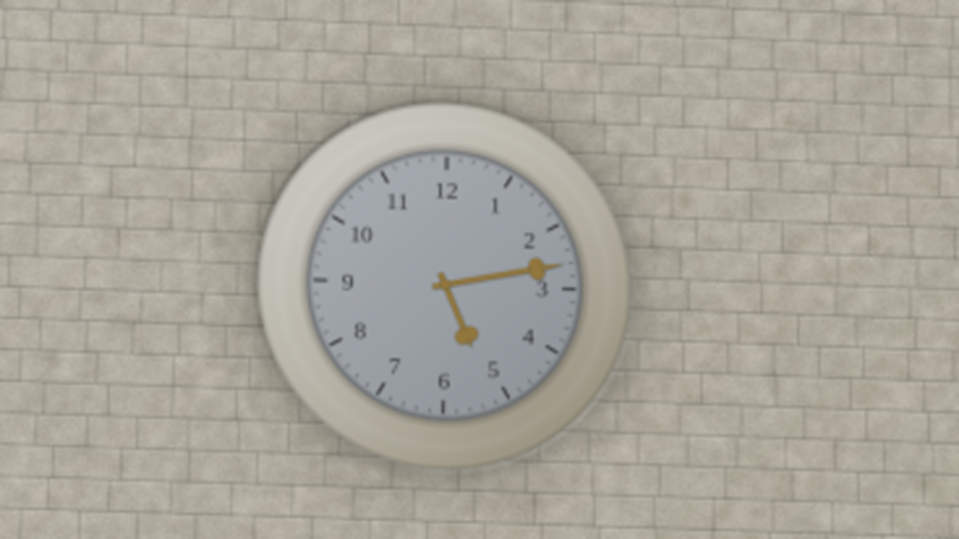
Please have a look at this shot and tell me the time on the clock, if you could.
5:13
